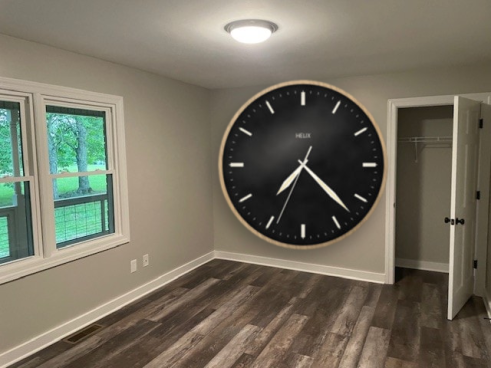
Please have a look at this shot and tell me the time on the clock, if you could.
7:22:34
